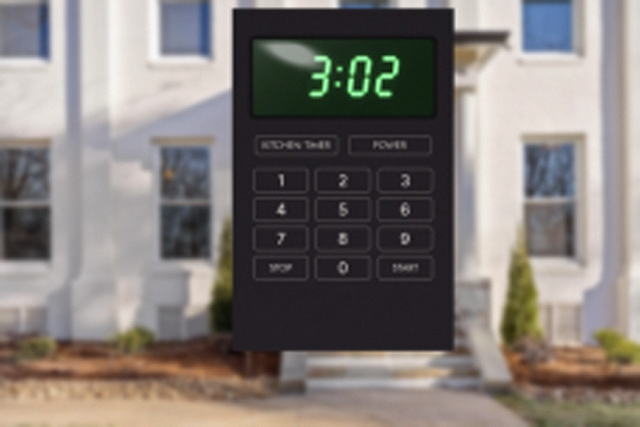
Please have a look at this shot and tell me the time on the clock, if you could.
3:02
